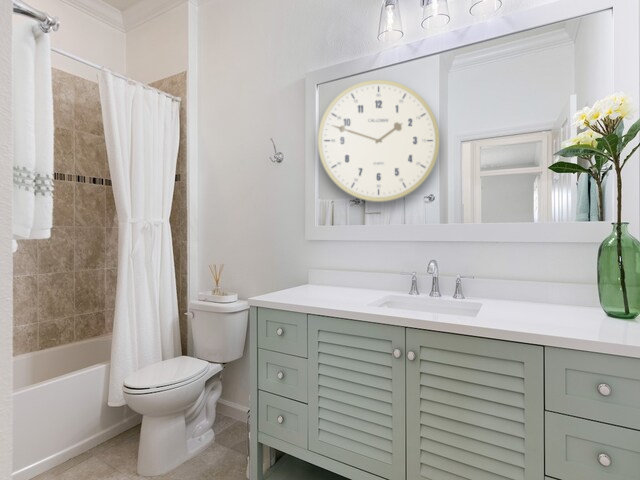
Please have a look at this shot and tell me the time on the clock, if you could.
1:48
